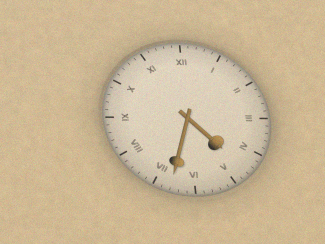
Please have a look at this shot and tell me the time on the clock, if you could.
4:33
